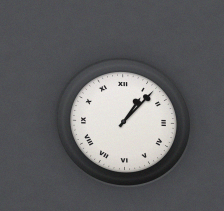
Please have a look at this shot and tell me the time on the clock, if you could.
1:07
